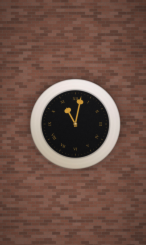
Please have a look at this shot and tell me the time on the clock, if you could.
11:02
